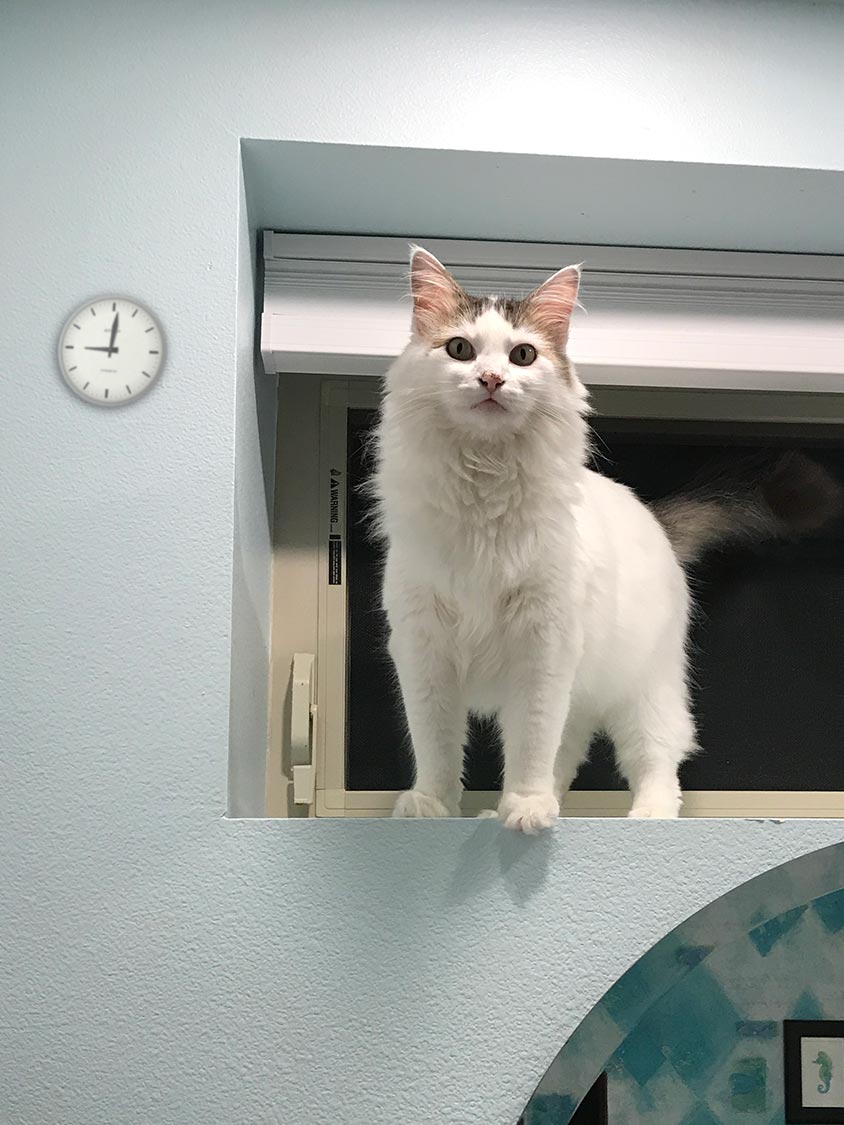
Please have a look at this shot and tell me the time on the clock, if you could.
9:01
